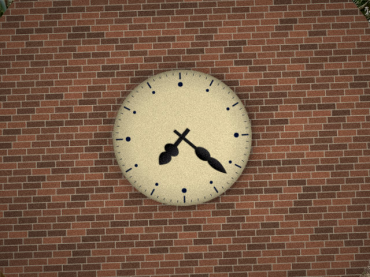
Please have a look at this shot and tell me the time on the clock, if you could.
7:22
